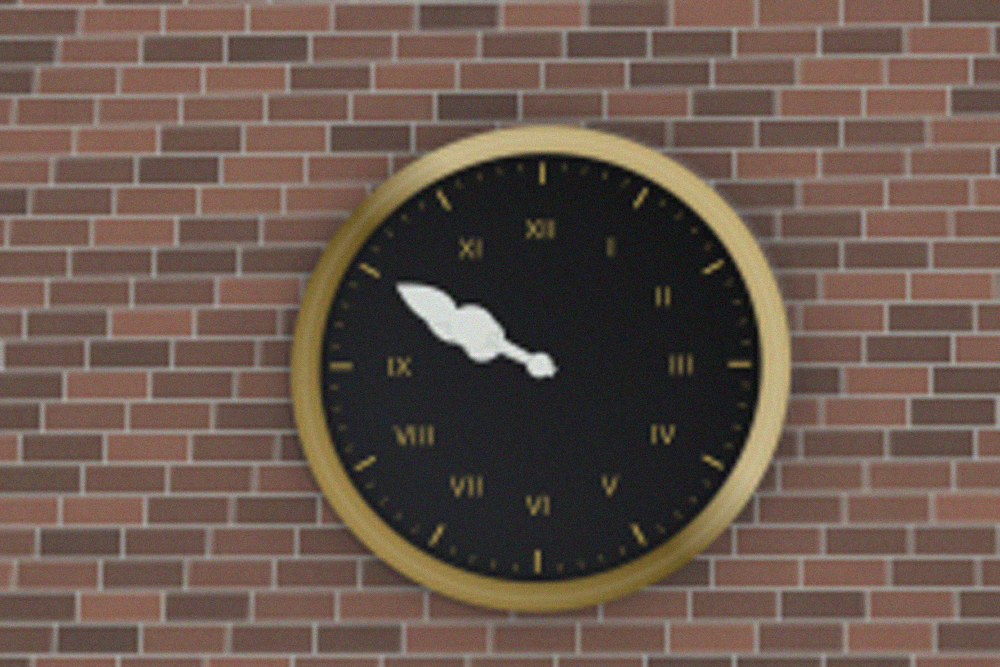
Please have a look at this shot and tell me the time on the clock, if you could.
9:50
